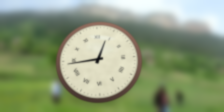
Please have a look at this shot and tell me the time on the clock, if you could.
12:44
